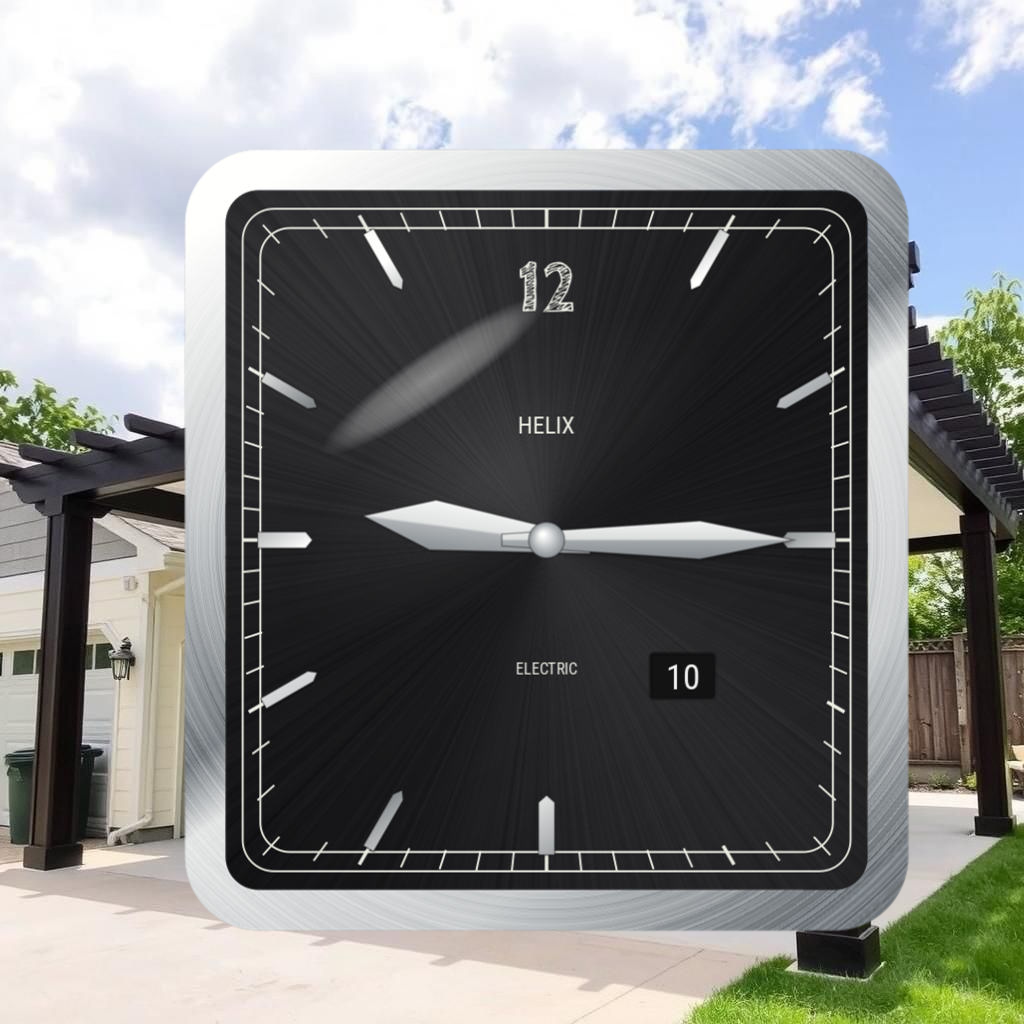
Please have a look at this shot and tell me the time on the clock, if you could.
9:15
